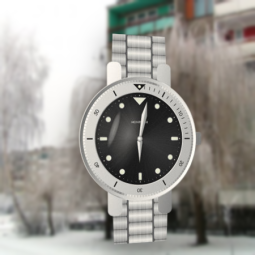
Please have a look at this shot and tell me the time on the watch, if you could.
6:02
